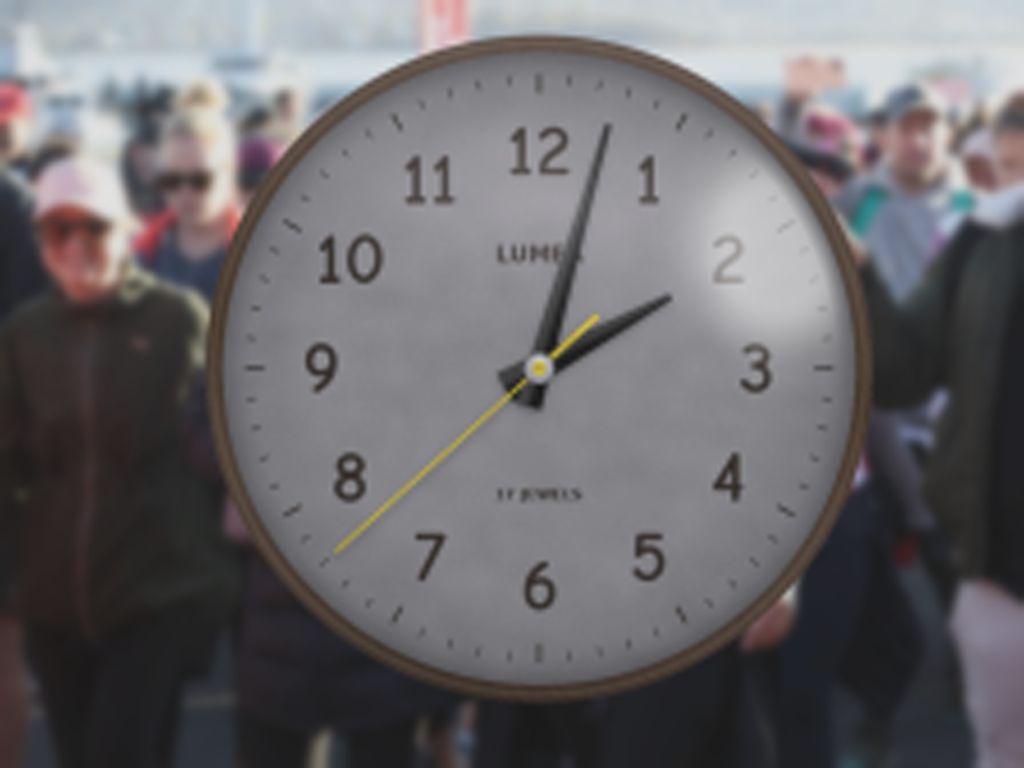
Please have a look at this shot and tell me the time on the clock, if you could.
2:02:38
